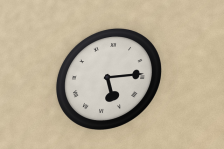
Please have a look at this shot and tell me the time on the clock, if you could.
5:14
